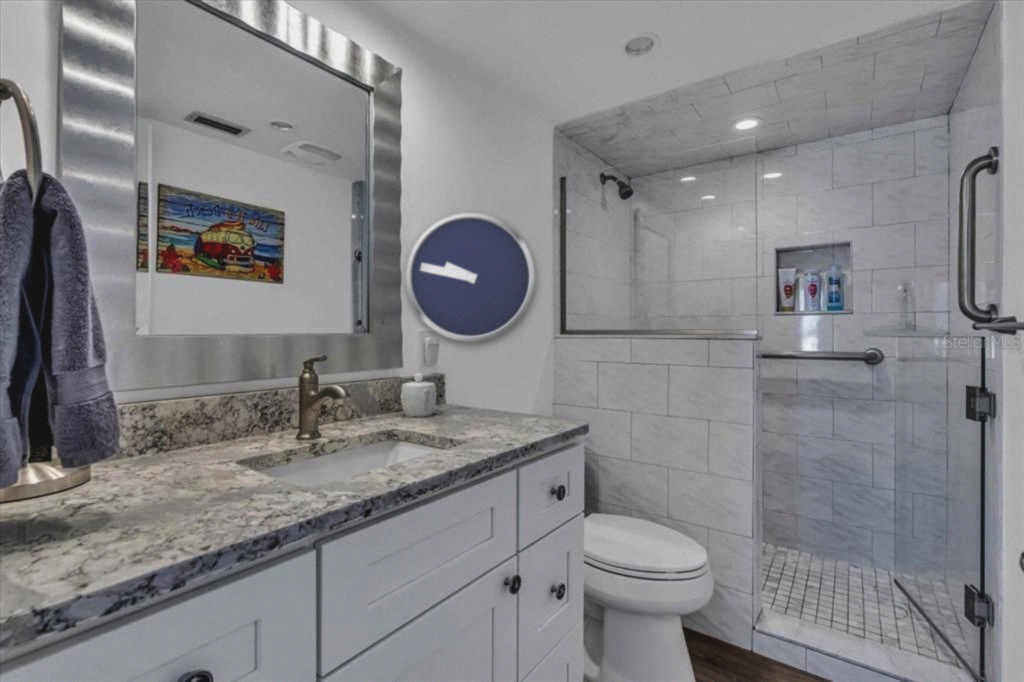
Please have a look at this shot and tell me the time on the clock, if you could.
9:47
